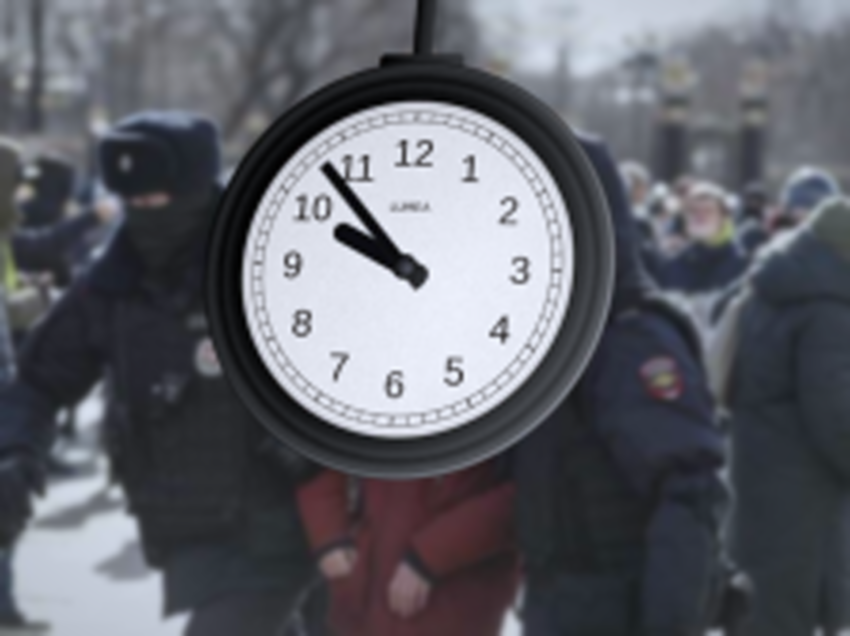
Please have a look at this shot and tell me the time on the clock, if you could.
9:53
